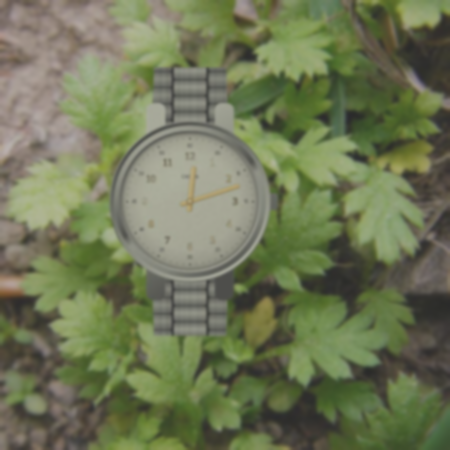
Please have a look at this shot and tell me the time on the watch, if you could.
12:12
